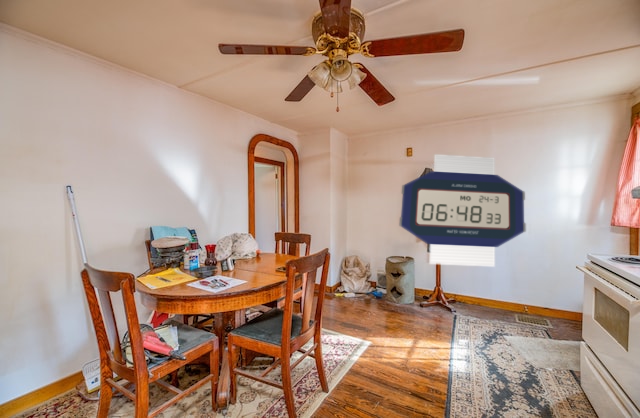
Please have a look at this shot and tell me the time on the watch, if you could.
6:48:33
